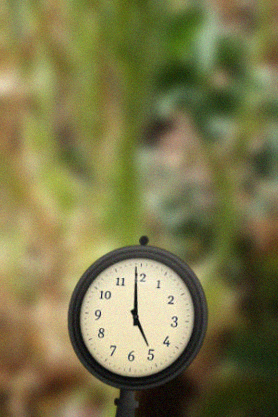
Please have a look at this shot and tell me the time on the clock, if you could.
4:59
